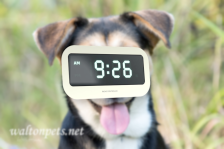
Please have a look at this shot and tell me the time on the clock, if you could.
9:26
